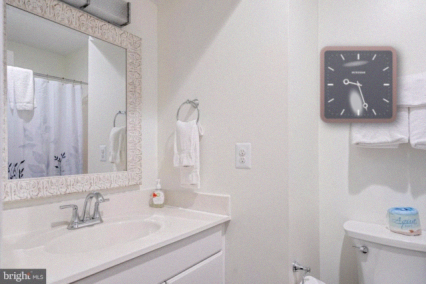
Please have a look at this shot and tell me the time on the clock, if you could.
9:27
